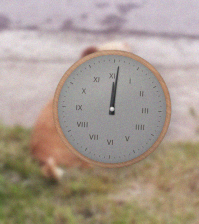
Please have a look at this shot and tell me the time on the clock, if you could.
12:01
